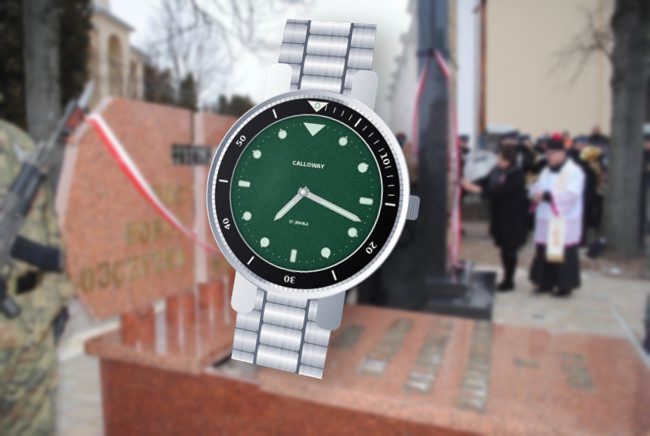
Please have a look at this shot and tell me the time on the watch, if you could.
7:18
